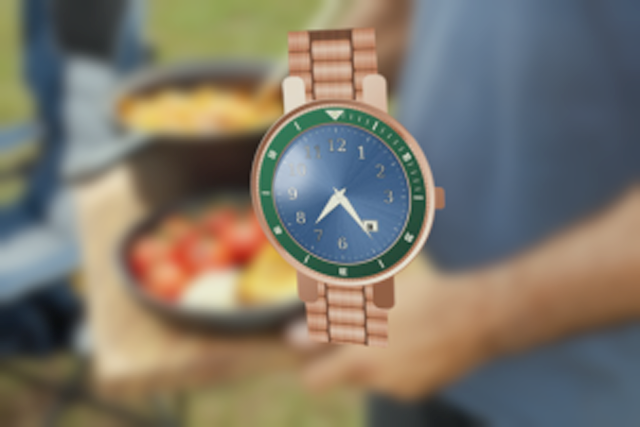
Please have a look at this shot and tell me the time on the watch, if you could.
7:24
